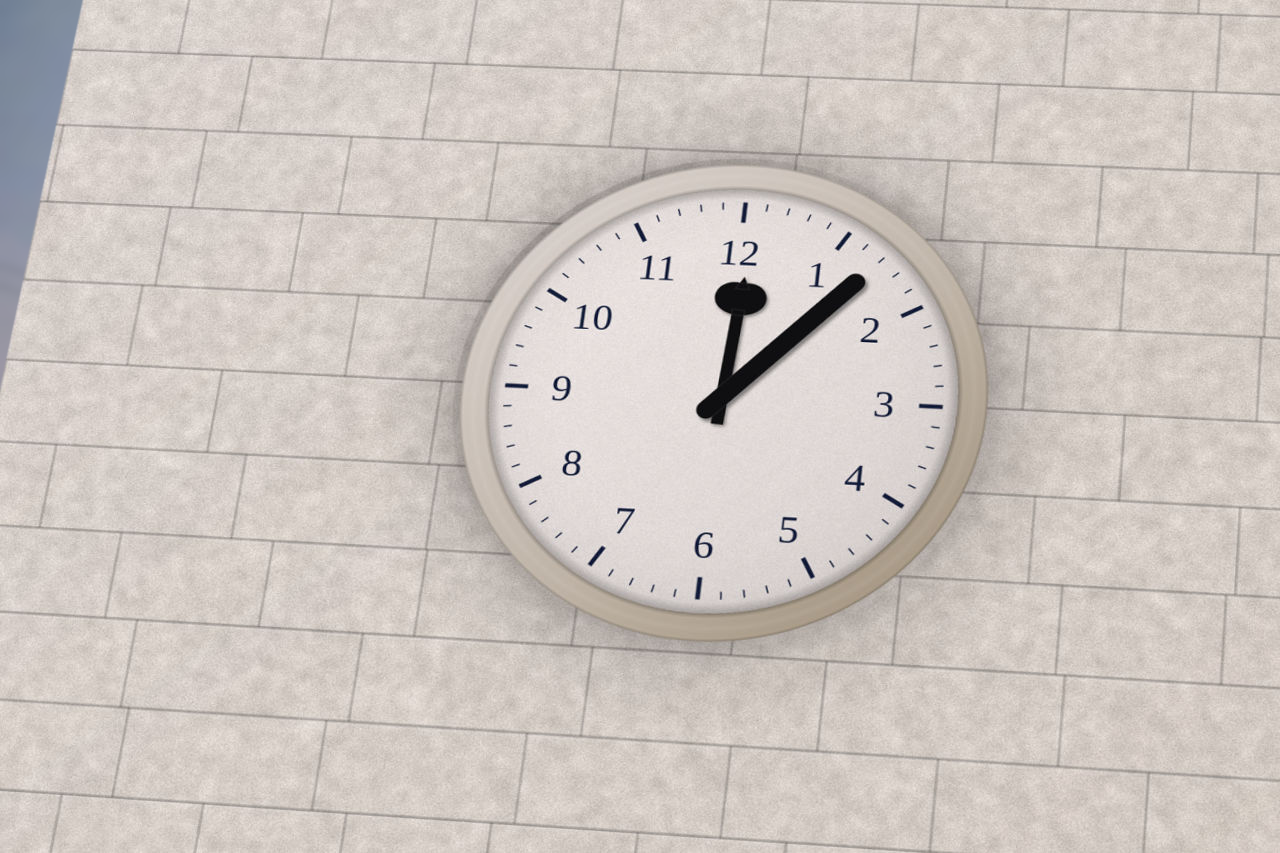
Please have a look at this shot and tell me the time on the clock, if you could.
12:07
